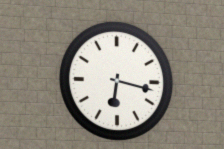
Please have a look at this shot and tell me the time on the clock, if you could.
6:17
